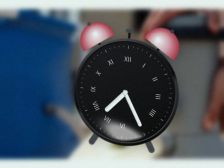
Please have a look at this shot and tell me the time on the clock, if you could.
7:25
